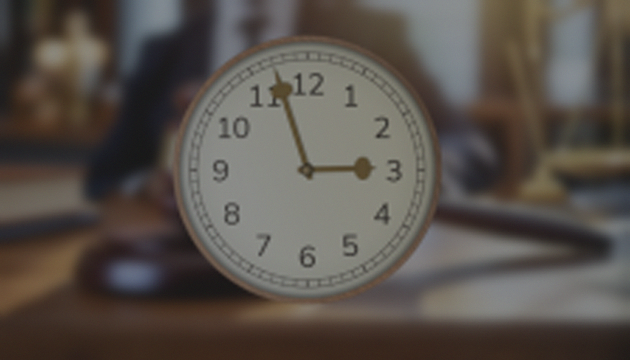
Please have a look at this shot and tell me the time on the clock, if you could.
2:57
